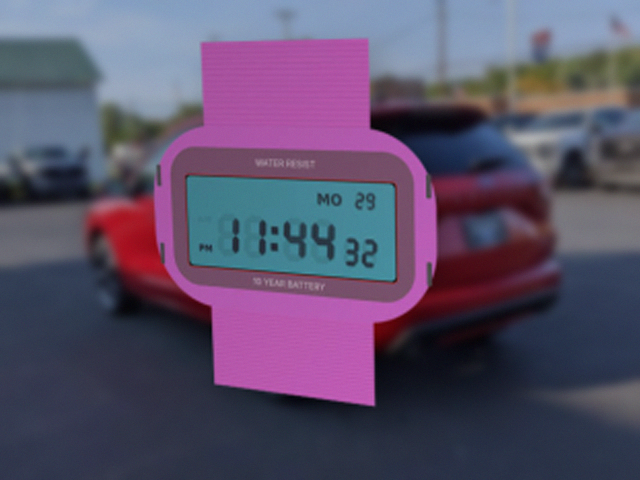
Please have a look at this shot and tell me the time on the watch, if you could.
11:44:32
